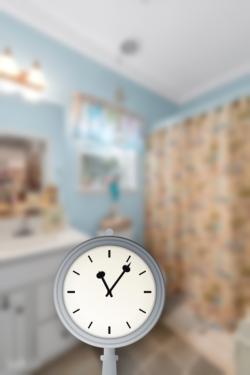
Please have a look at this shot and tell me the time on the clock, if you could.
11:06
